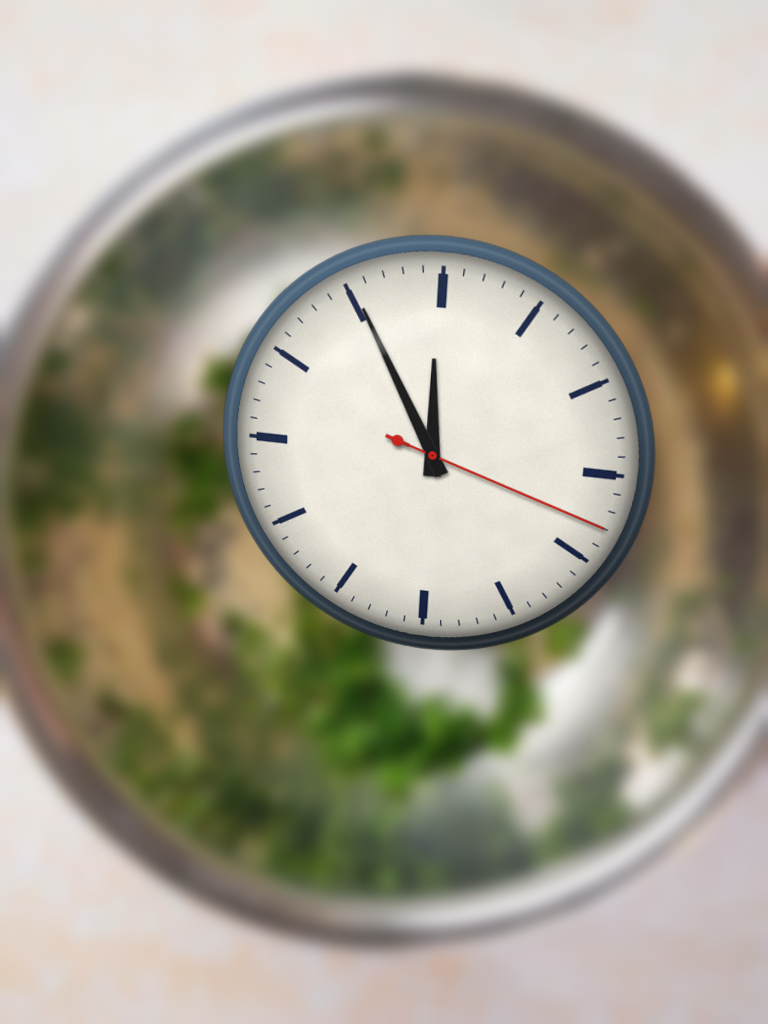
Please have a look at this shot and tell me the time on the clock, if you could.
11:55:18
